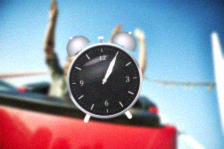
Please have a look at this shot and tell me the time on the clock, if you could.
1:05
